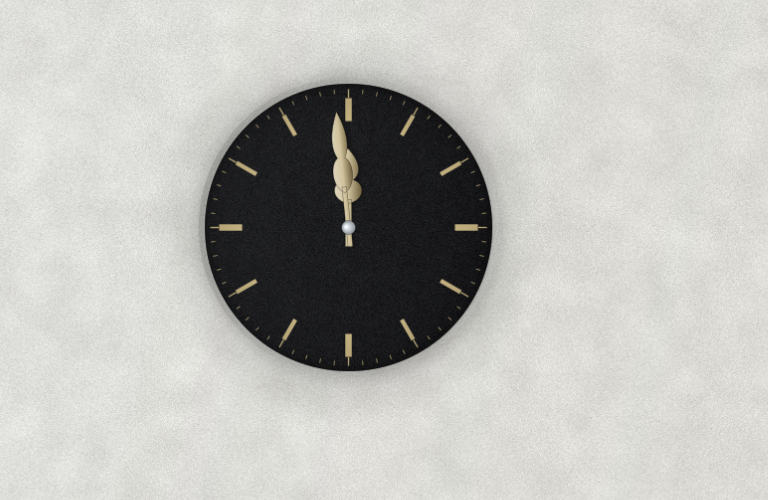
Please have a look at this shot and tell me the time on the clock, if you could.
11:59
